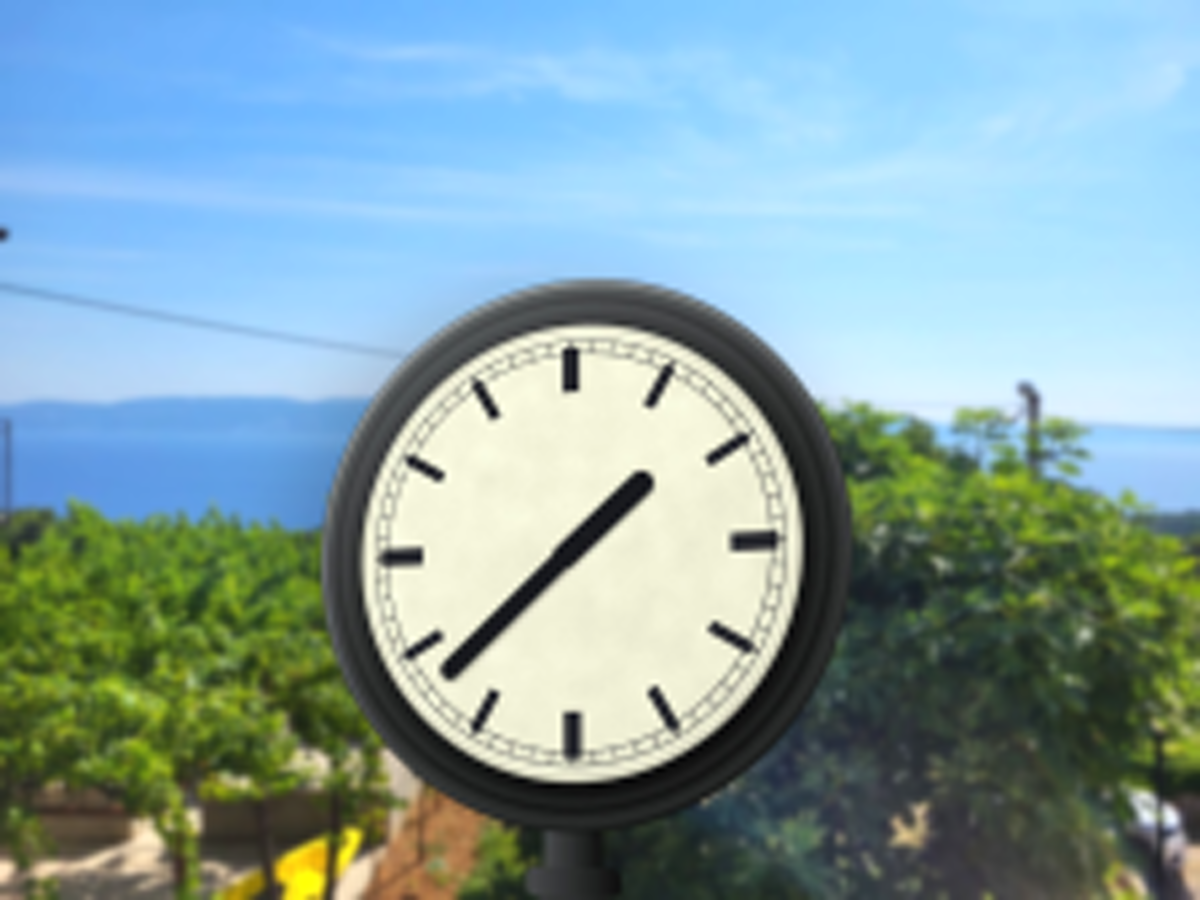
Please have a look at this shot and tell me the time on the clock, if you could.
1:38
